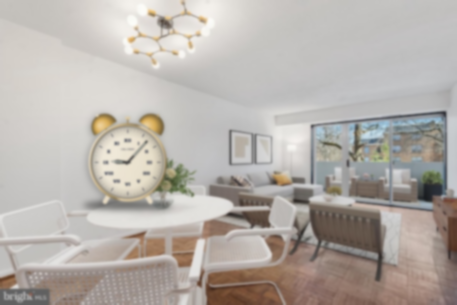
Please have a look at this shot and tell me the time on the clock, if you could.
9:07
